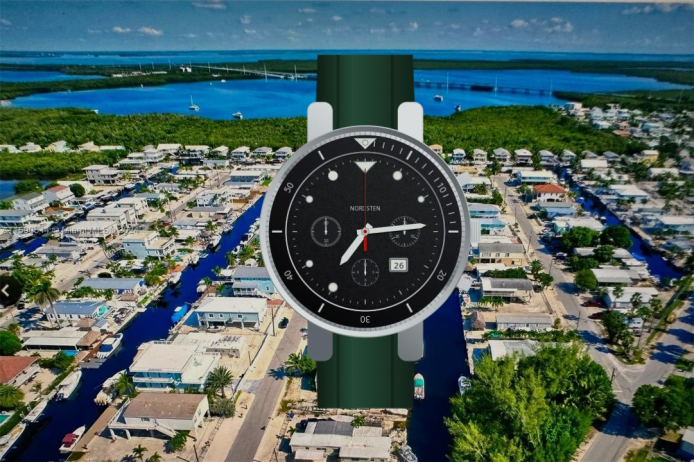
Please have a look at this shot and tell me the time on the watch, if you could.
7:14
